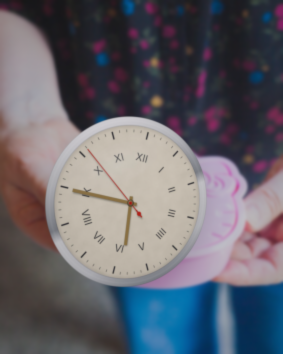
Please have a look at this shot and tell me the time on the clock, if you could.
5:44:51
